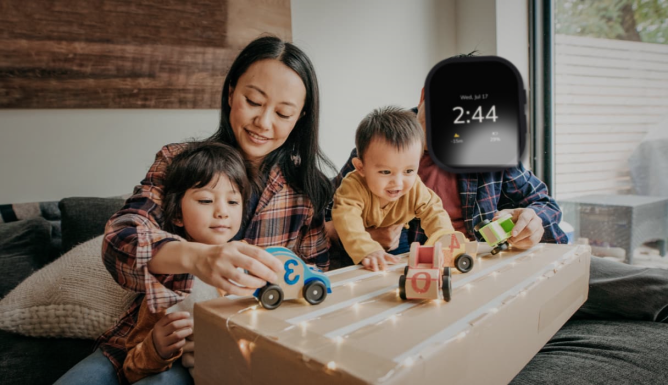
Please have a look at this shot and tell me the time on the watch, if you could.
2:44
